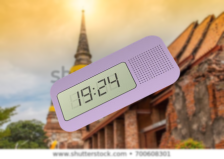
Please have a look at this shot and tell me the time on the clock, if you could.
19:24
